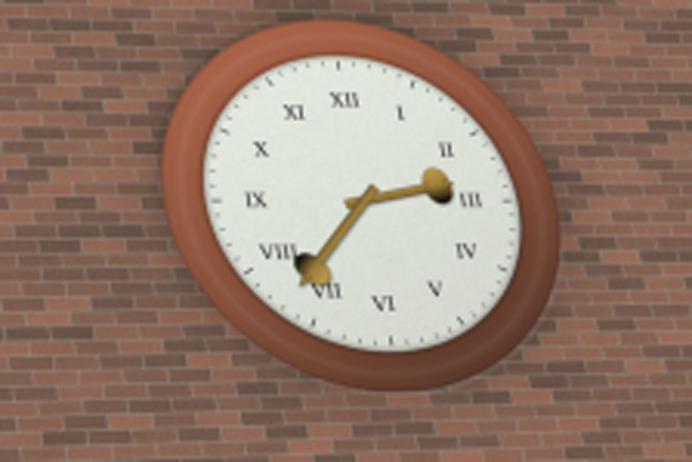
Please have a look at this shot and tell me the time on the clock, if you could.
2:37
